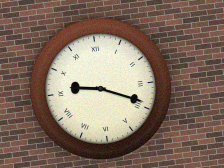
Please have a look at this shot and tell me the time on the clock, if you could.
9:19
